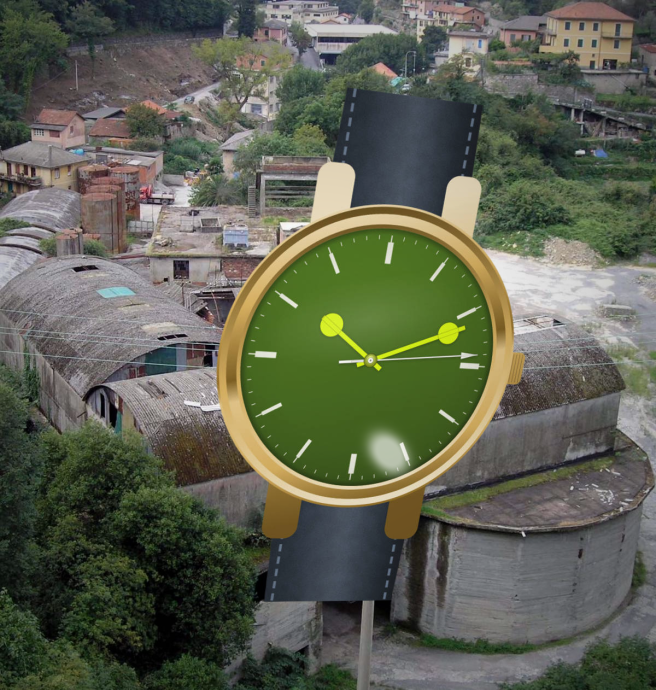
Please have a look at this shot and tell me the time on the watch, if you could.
10:11:14
